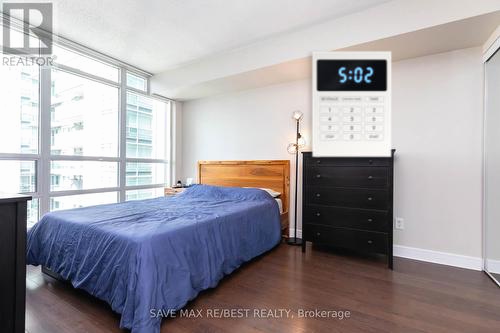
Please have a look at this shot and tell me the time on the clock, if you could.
5:02
